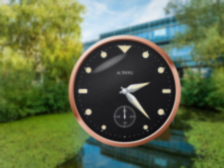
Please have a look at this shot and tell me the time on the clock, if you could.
2:23
